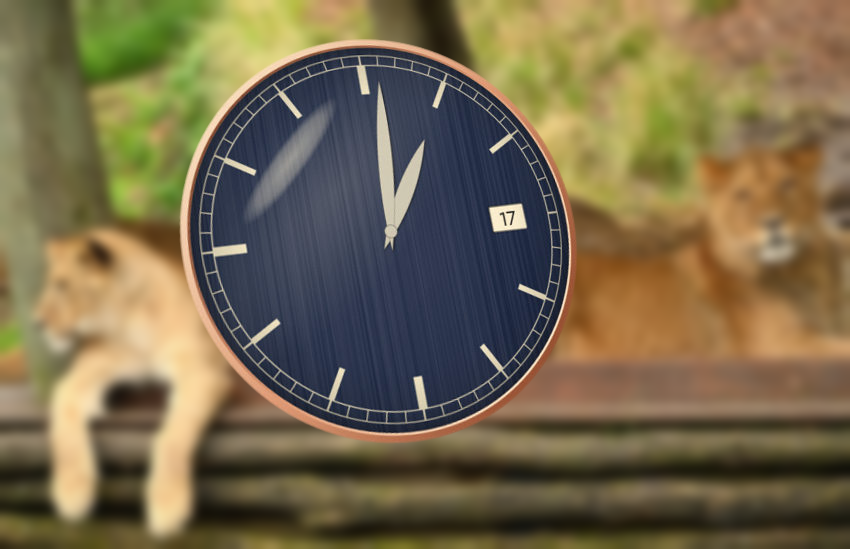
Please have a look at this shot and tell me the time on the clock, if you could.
1:01
